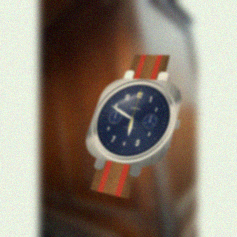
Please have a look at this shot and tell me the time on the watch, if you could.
5:49
